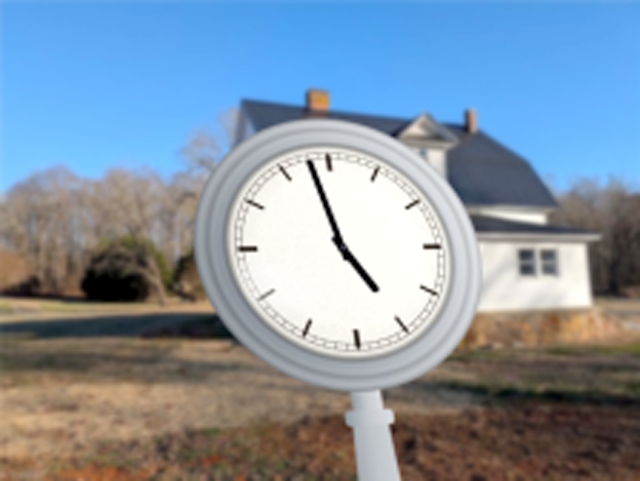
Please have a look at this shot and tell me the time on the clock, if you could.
4:58
